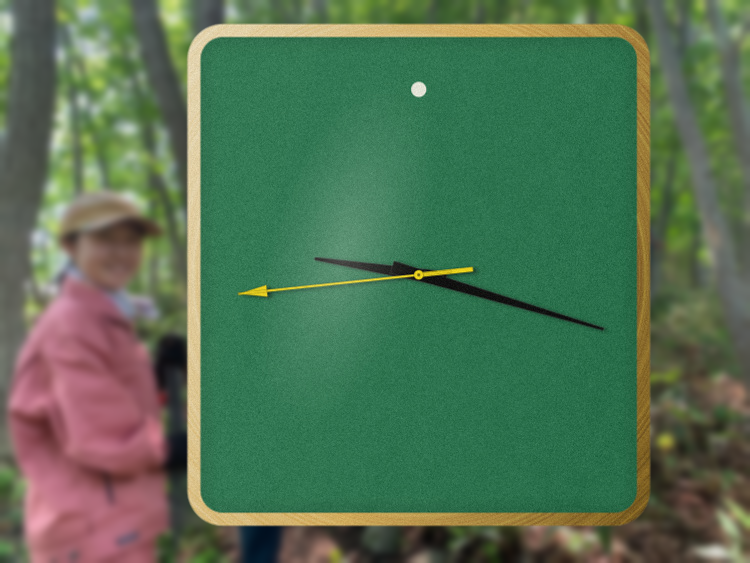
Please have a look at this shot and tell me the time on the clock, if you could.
9:17:44
